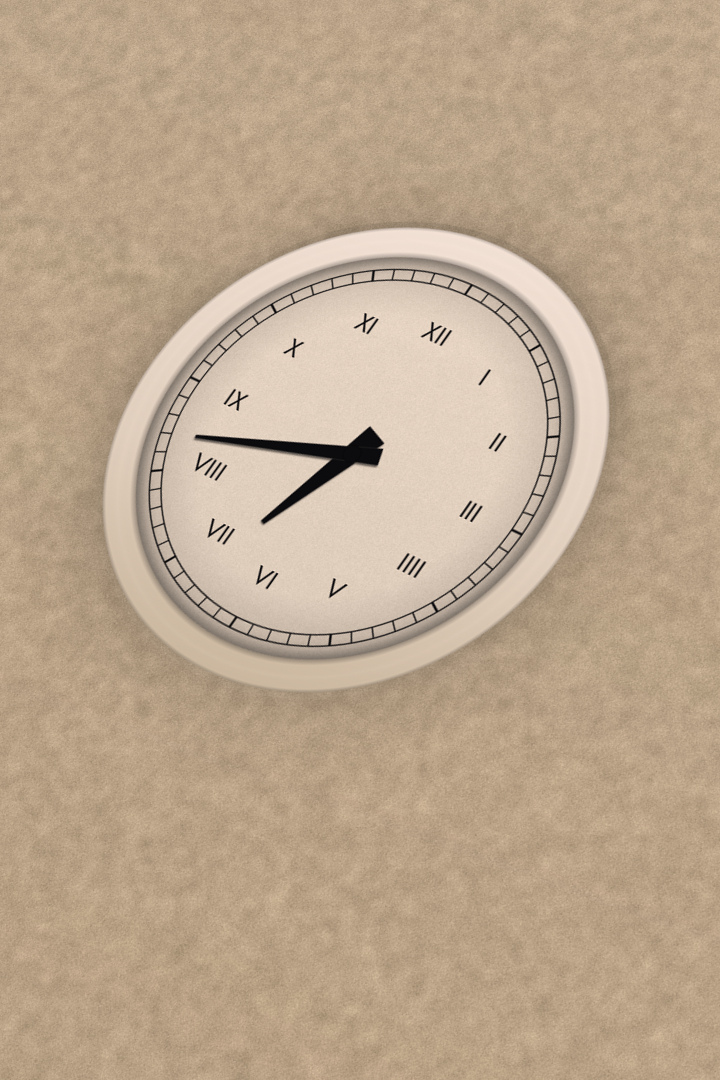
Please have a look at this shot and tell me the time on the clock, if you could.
6:42
